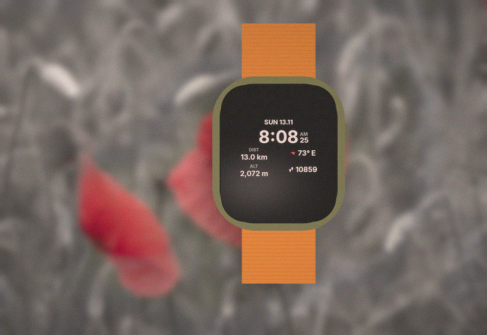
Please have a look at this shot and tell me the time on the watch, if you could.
8:08
